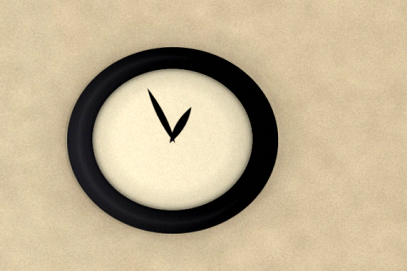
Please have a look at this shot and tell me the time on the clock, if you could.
12:56
